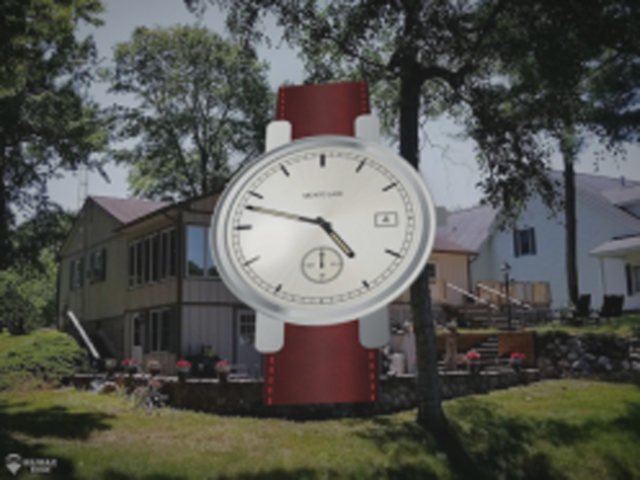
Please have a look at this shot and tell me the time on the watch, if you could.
4:48
